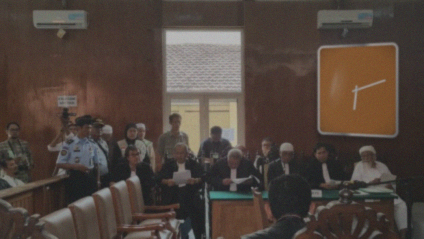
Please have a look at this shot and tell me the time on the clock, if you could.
6:12
